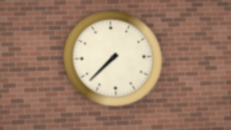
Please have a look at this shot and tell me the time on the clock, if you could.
7:38
